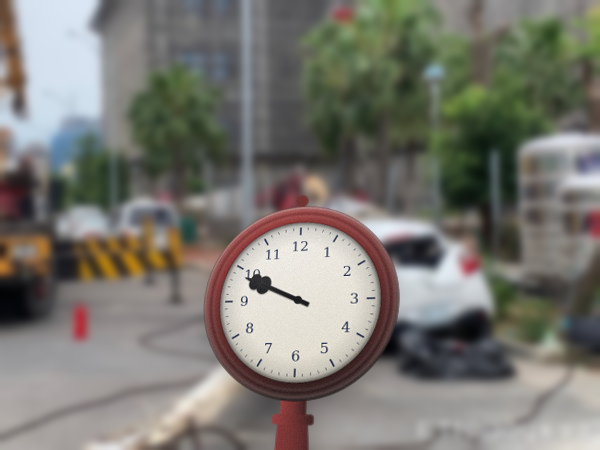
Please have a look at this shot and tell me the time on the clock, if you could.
9:49
